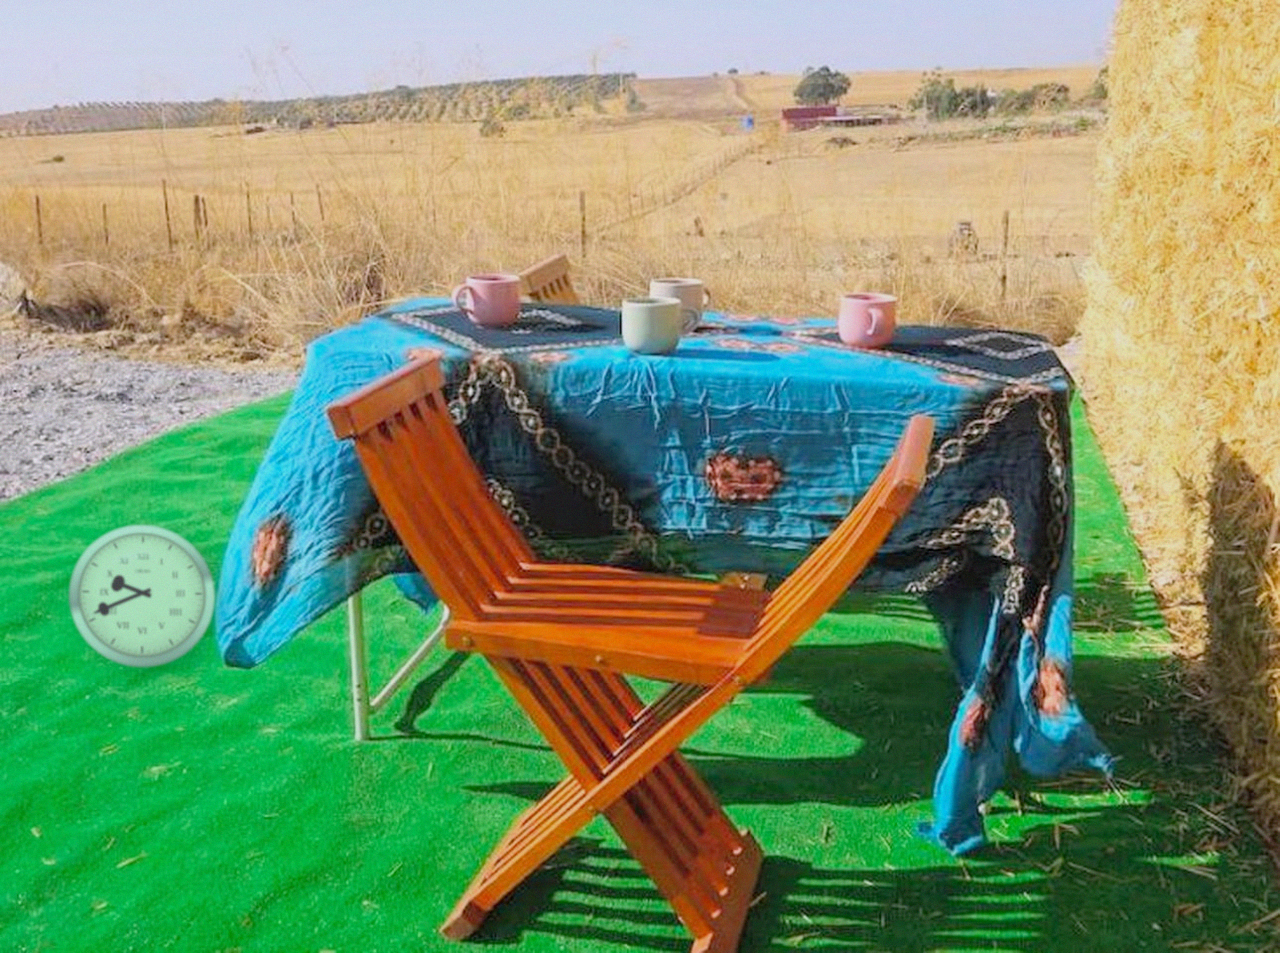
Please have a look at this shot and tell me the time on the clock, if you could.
9:41
